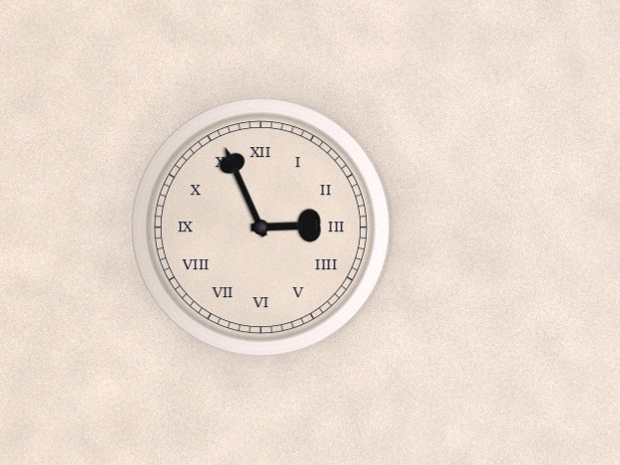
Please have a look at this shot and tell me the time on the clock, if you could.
2:56
